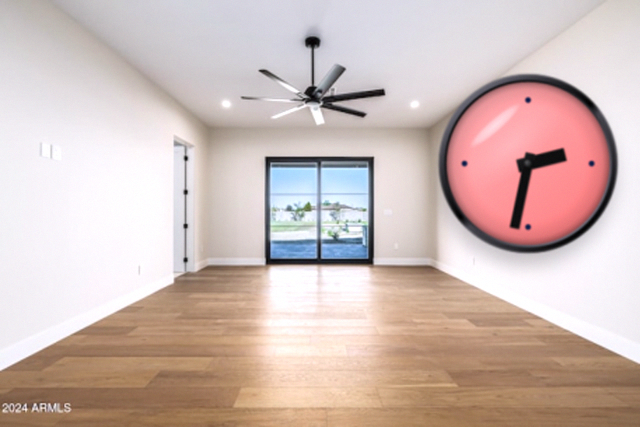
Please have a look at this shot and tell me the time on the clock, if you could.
2:32
